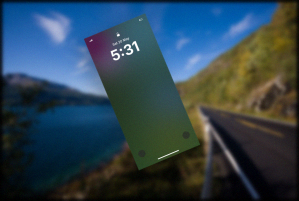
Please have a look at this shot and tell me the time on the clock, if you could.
5:31
